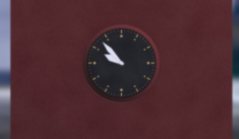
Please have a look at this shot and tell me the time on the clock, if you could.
9:53
